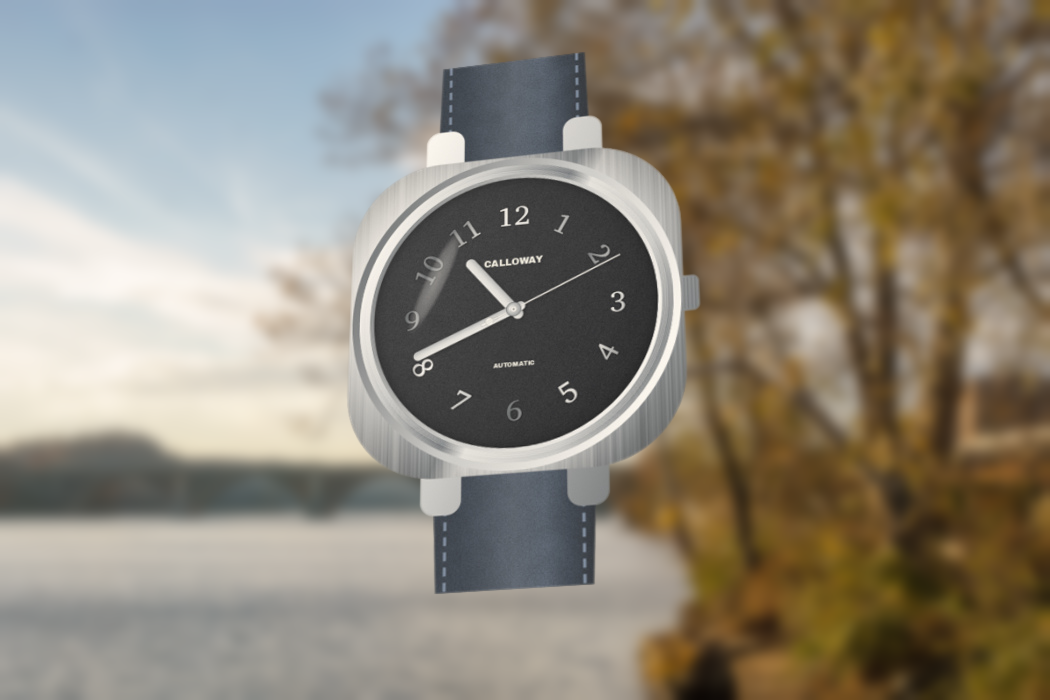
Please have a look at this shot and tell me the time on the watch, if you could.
10:41:11
